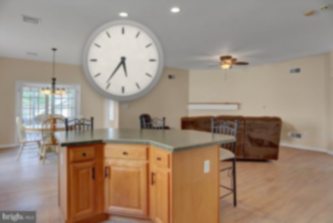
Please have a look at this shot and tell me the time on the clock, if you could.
5:36
